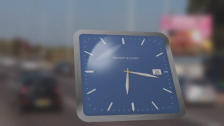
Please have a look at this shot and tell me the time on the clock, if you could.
6:17
